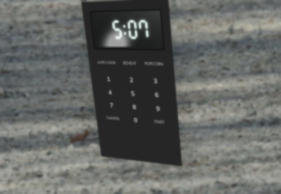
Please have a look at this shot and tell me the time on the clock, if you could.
5:07
